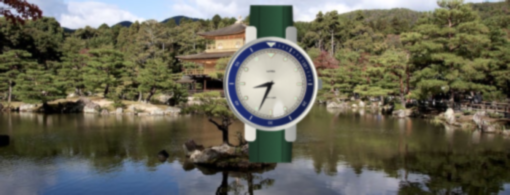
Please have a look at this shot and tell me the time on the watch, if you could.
8:34
